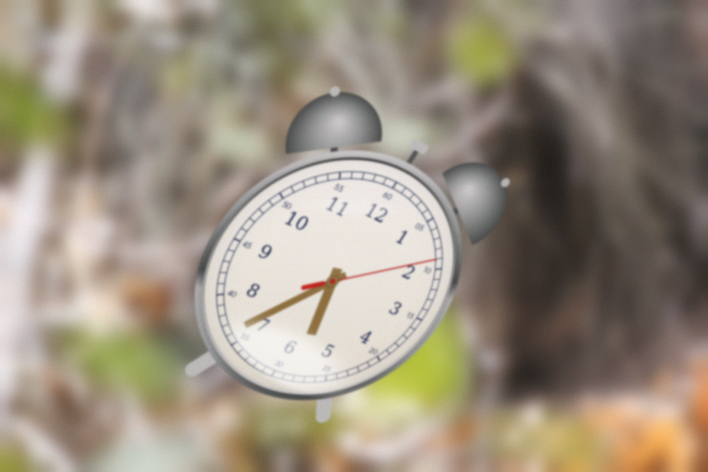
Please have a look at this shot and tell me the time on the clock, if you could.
5:36:09
